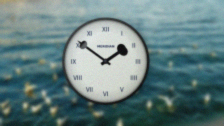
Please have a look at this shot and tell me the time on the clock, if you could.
1:51
